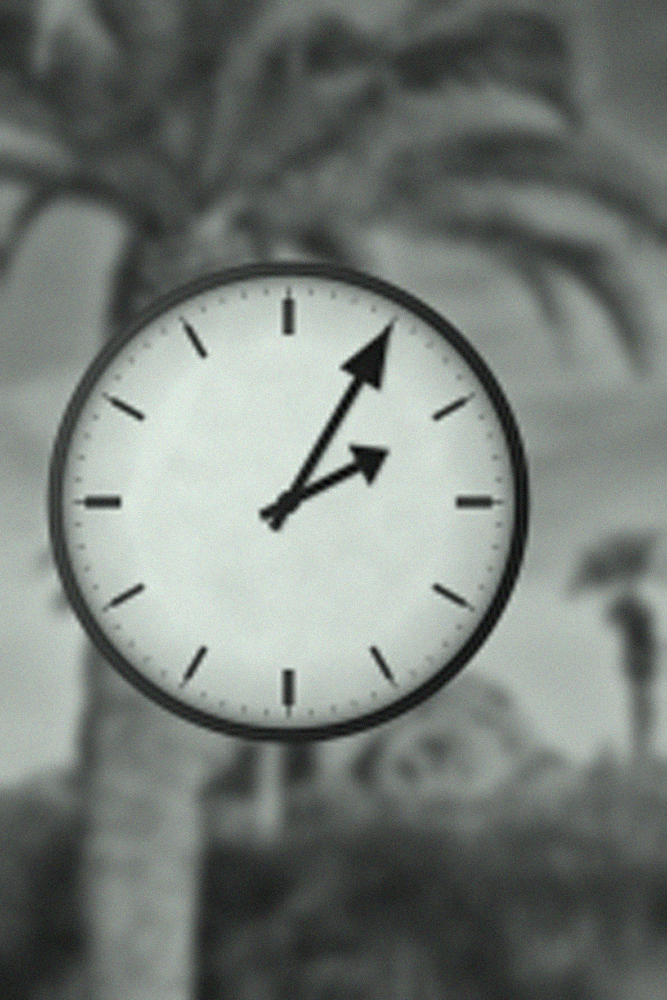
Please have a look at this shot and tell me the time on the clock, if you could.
2:05
